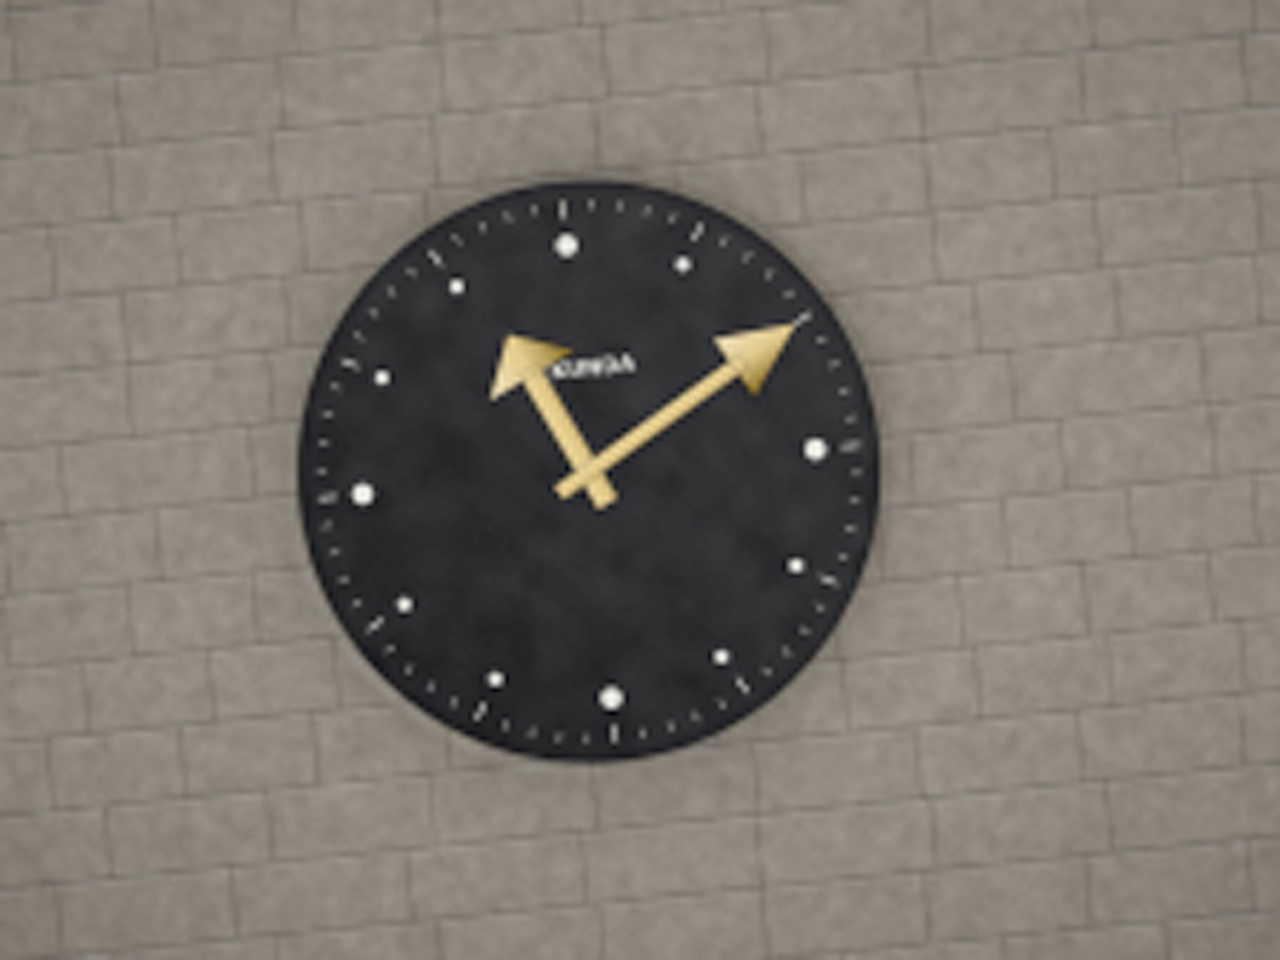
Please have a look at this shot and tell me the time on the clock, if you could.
11:10
